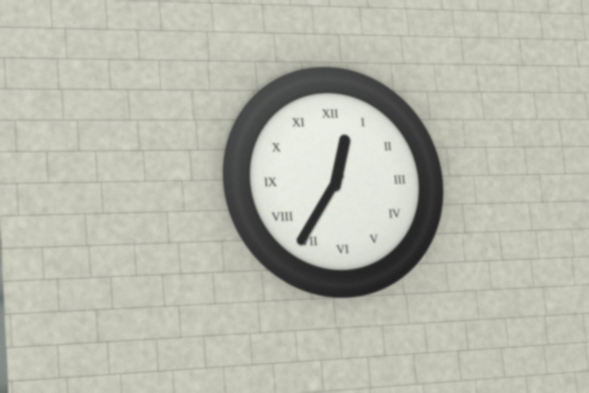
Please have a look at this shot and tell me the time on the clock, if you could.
12:36
